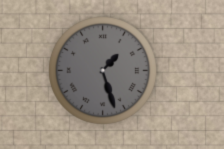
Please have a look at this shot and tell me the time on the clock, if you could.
1:27
